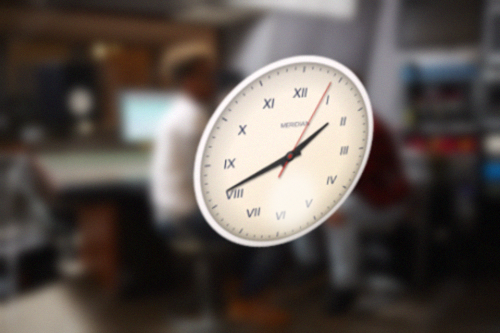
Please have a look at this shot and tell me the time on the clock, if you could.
1:41:04
